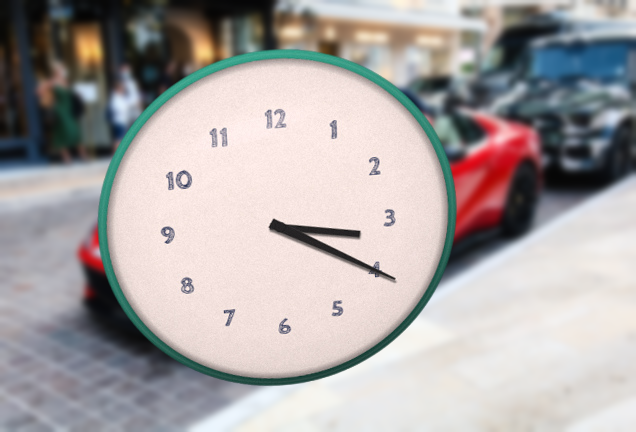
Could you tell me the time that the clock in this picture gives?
3:20
